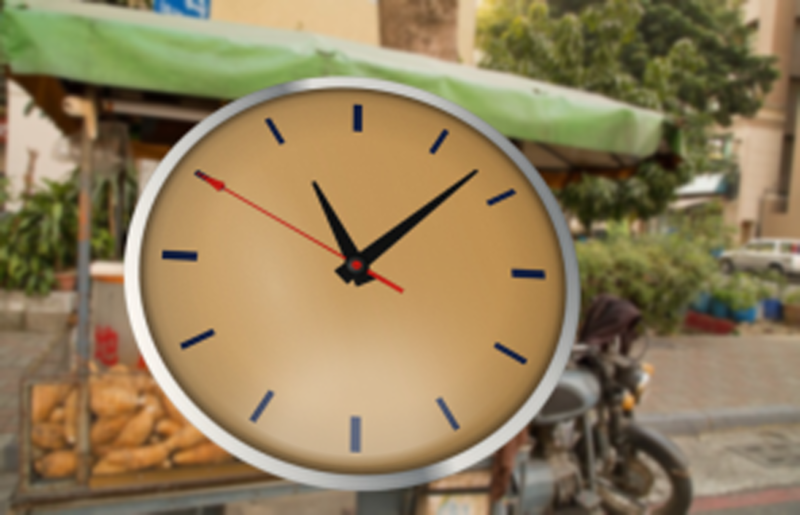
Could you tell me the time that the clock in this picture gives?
11:07:50
